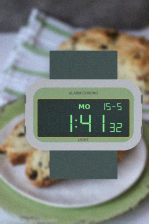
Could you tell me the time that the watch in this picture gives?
1:41:32
